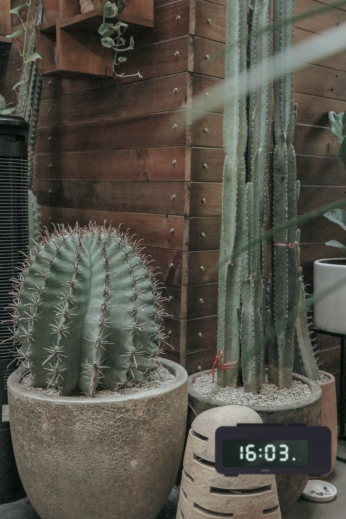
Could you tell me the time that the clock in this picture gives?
16:03
